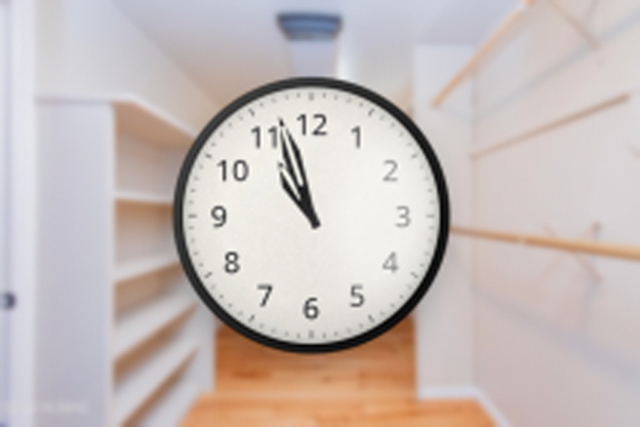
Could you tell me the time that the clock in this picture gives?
10:57
